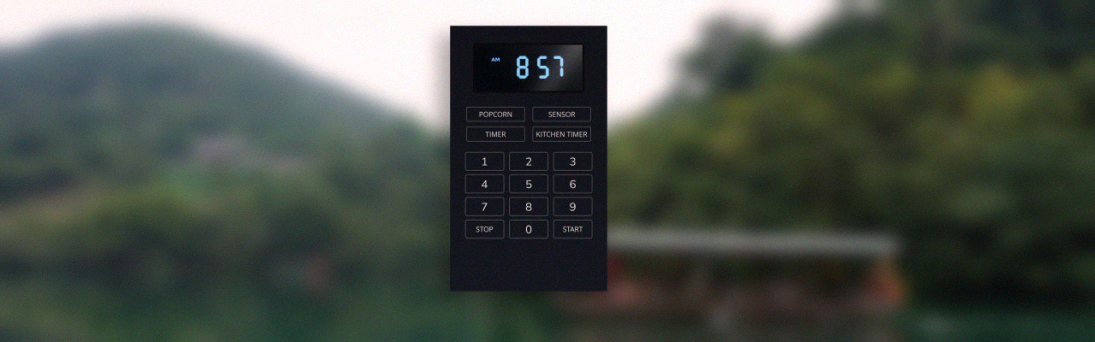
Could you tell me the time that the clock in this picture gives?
8:57
